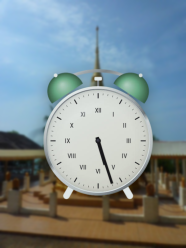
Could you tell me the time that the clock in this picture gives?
5:27
